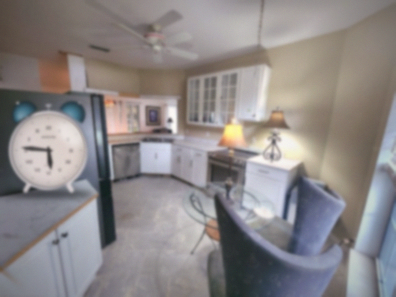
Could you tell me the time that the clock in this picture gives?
5:46
